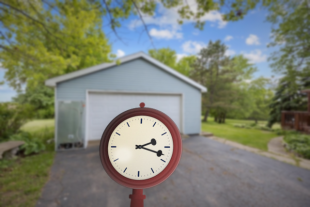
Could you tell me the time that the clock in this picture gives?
2:18
